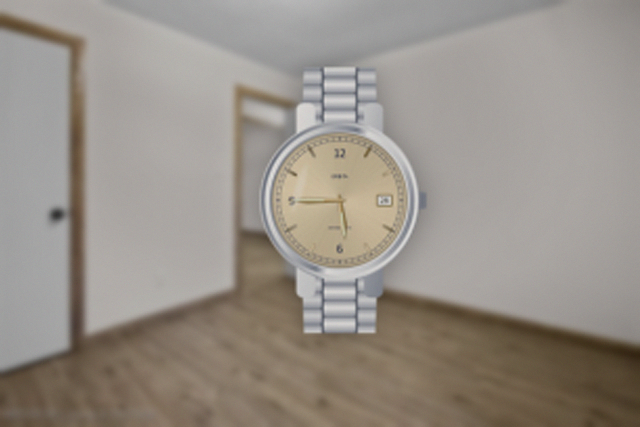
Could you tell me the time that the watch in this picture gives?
5:45
